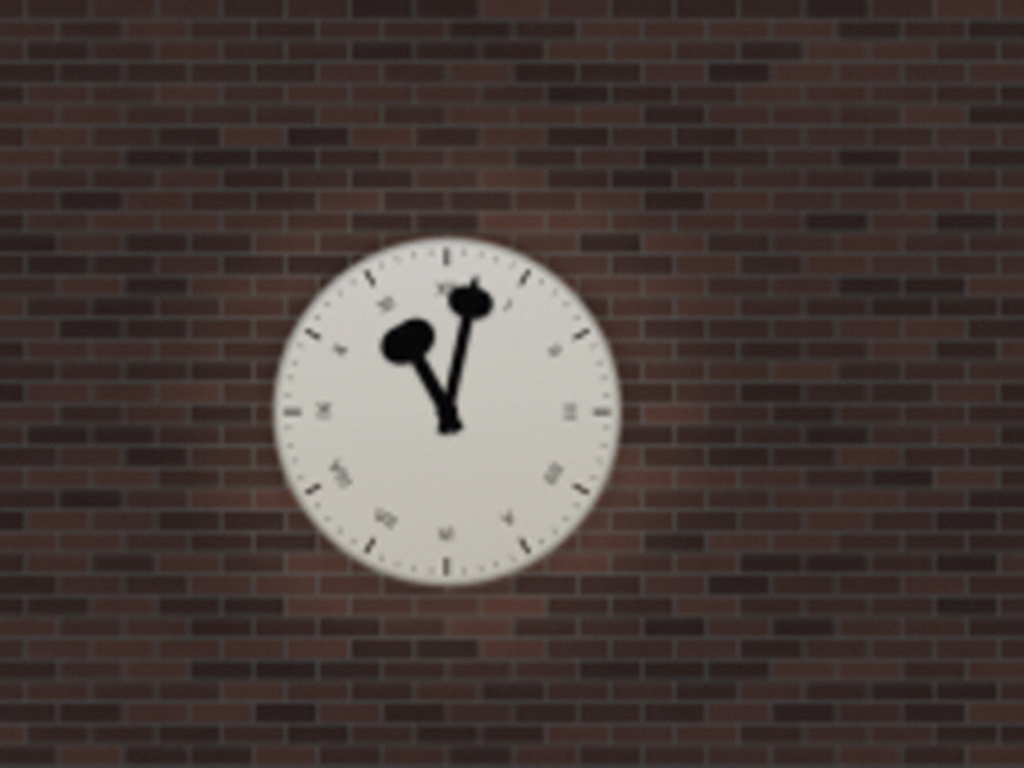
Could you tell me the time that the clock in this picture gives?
11:02
